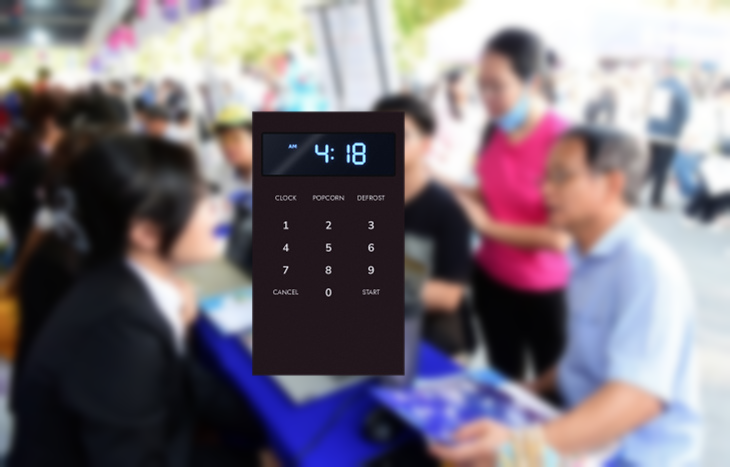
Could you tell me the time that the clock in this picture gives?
4:18
